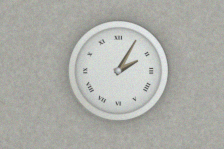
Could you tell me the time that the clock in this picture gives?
2:05
